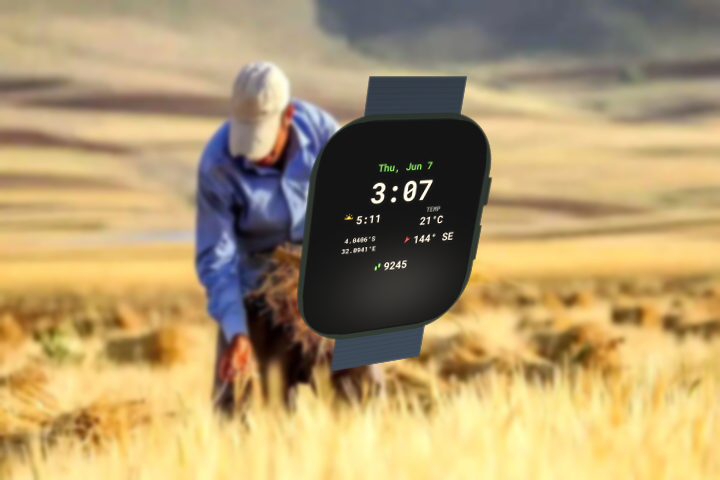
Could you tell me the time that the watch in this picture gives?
3:07
